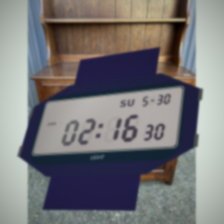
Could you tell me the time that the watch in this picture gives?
2:16:30
